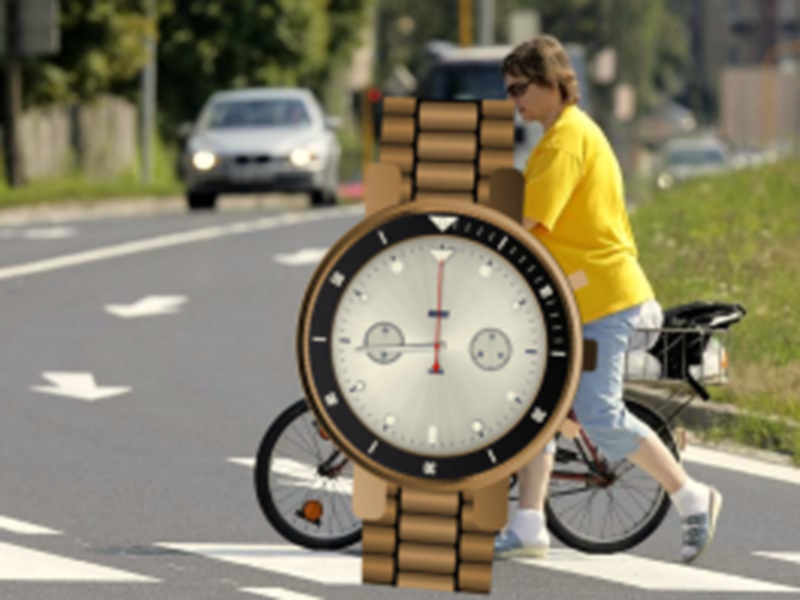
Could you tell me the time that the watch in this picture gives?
8:44
